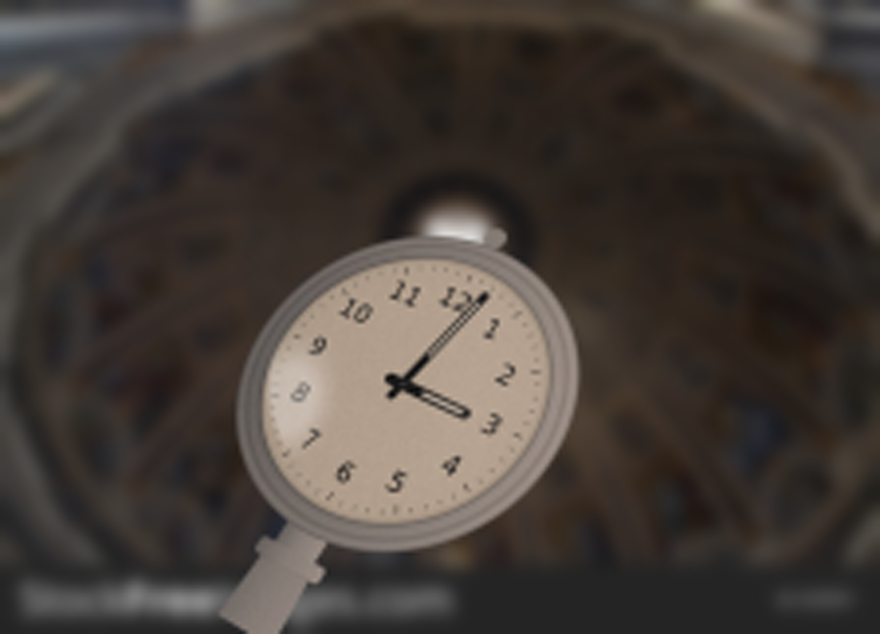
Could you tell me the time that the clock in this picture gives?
3:02
